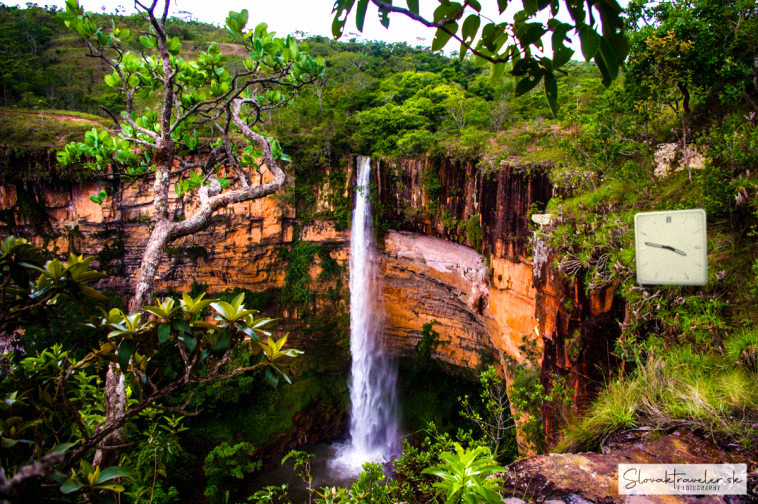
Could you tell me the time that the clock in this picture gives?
3:47
